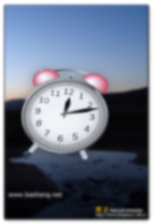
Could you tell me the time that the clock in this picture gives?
12:12
